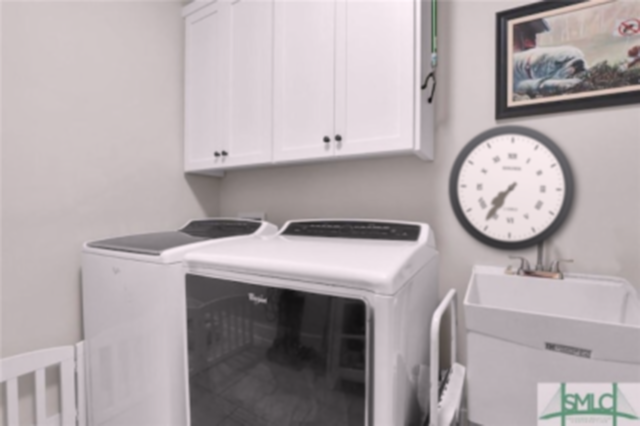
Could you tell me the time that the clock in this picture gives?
7:36
